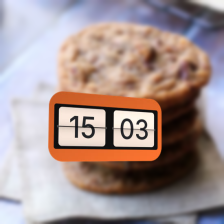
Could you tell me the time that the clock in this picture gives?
15:03
